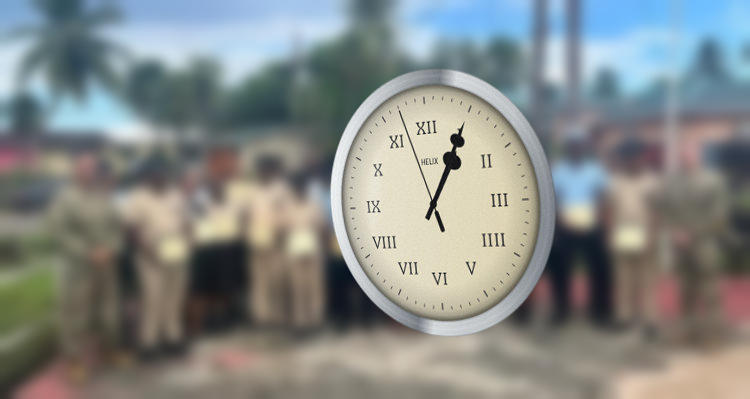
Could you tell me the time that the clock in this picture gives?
1:04:57
